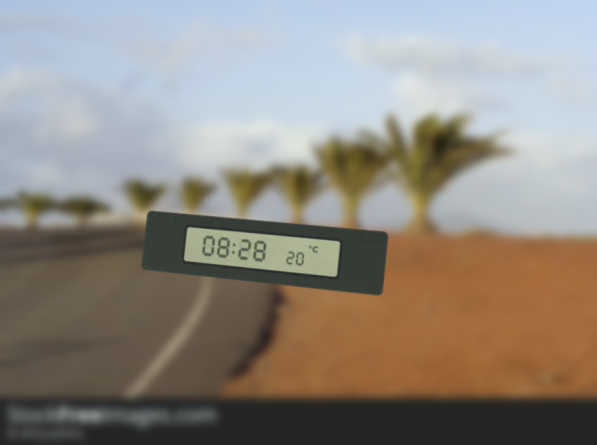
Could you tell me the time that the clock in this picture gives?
8:28
